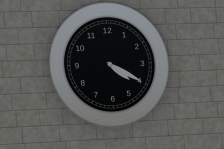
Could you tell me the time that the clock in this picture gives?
4:20
